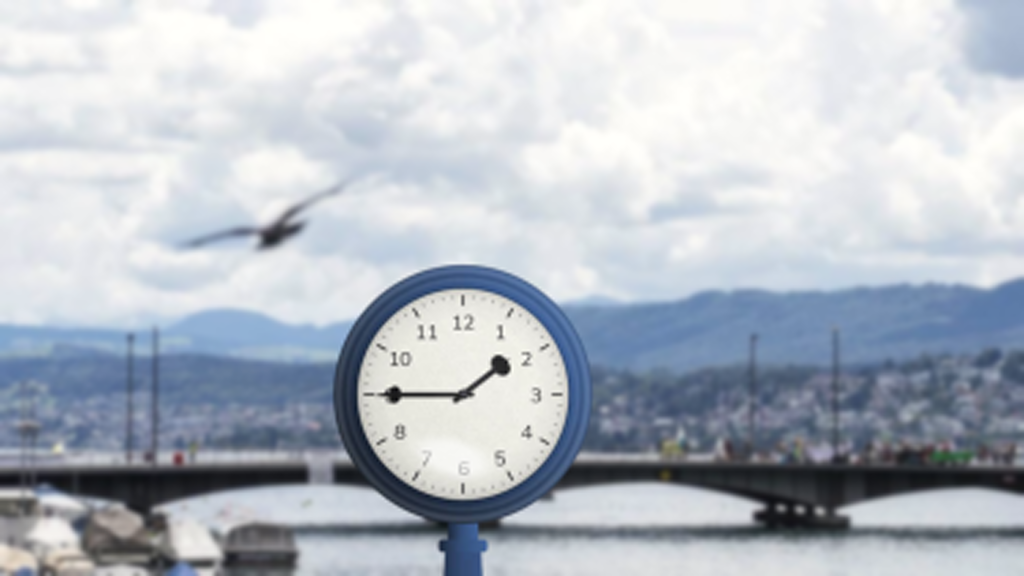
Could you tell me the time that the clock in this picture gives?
1:45
